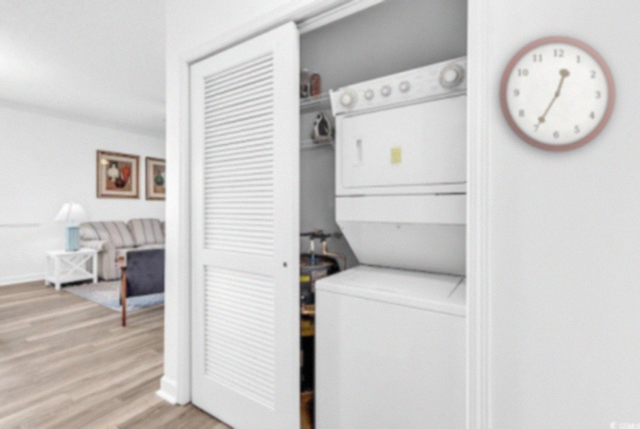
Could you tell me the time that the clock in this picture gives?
12:35
